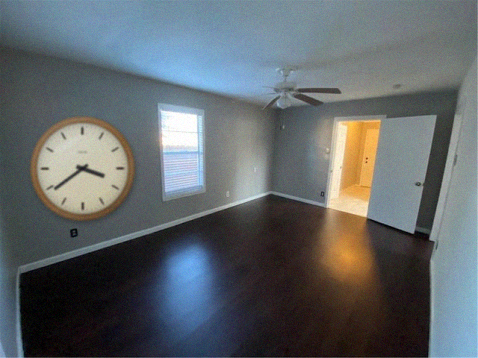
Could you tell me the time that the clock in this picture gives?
3:39
